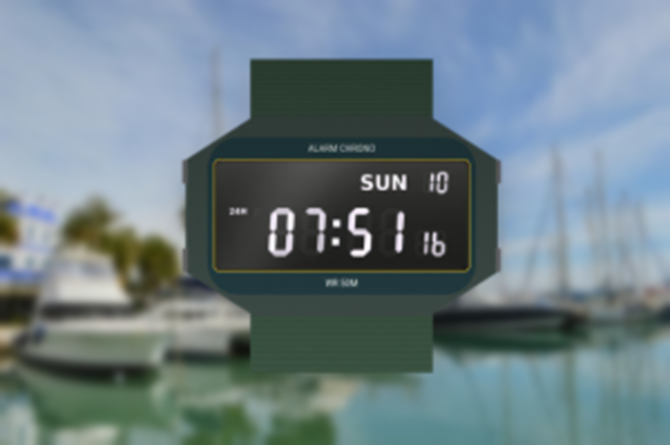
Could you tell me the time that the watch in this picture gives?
7:51:16
